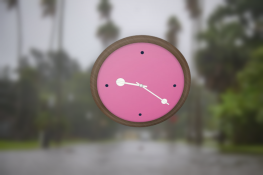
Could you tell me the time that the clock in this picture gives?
9:21
